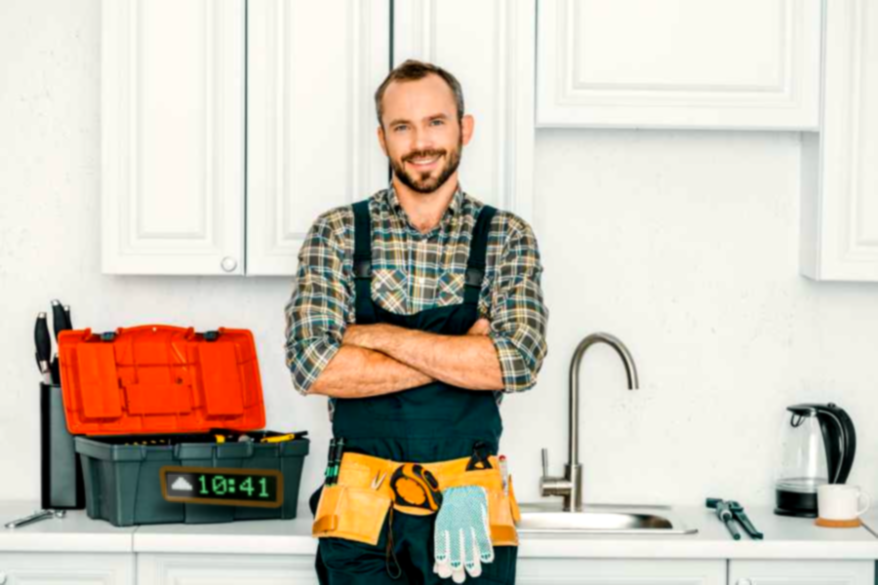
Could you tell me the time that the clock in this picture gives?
10:41
